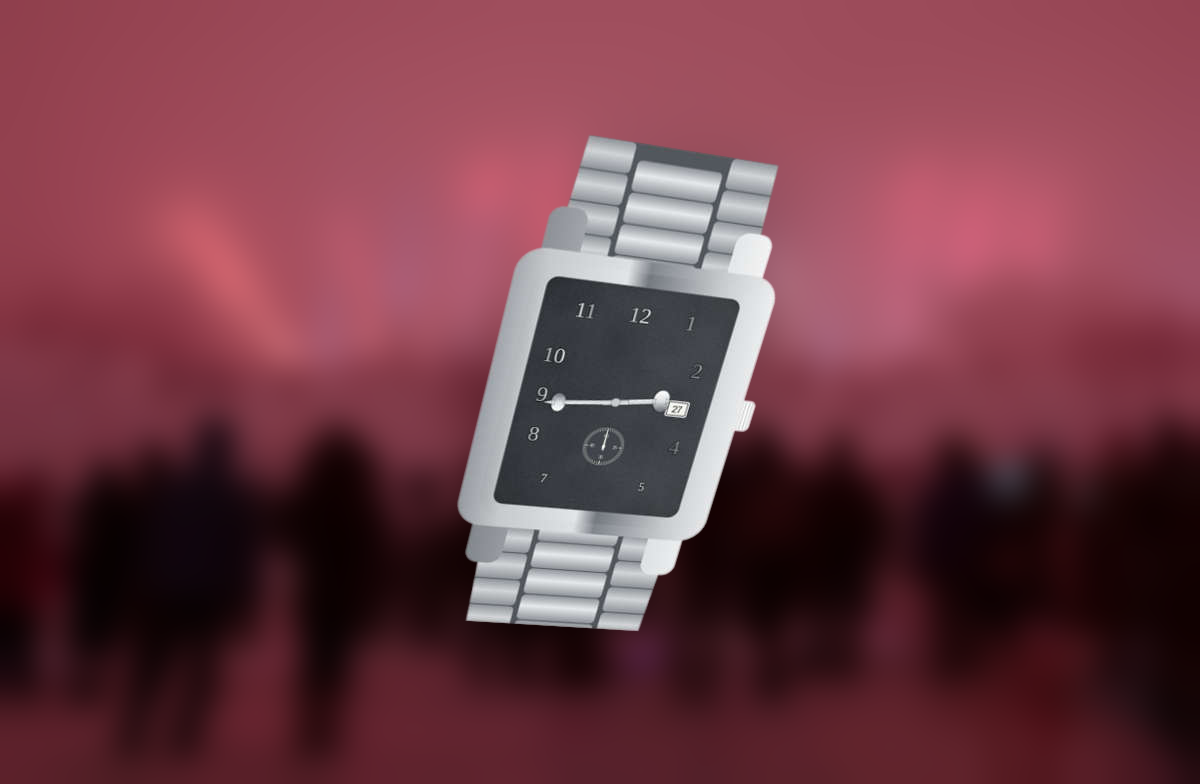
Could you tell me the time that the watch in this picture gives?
2:44
